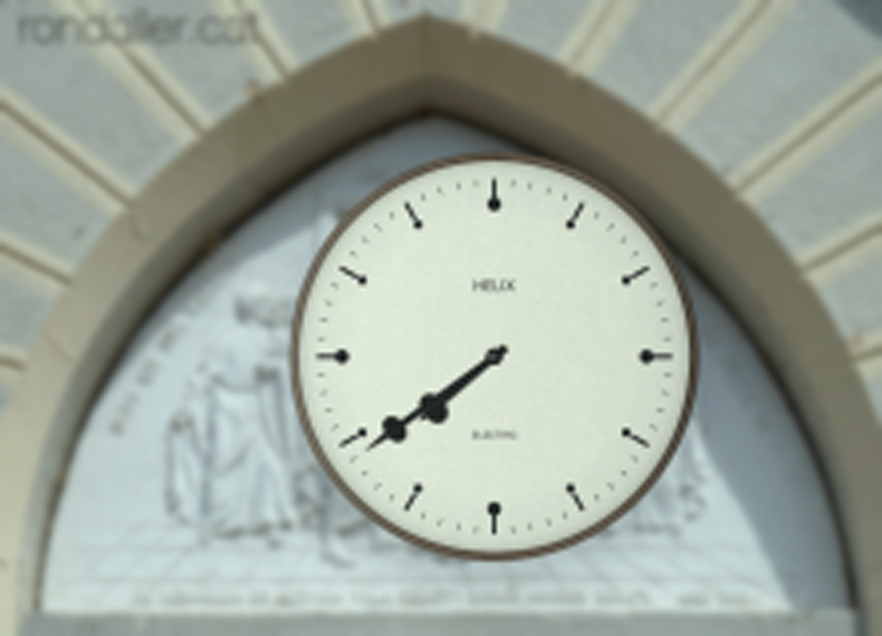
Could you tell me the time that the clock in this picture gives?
7:39
